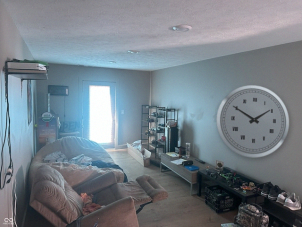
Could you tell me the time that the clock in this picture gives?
1:50
